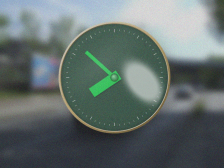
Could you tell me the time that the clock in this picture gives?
7:52
